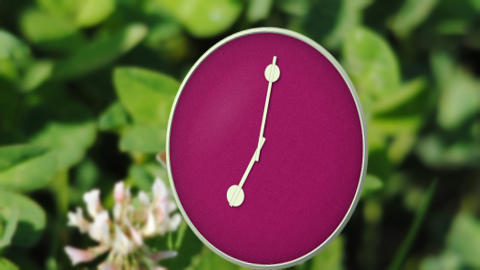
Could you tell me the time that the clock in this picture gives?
7:02
